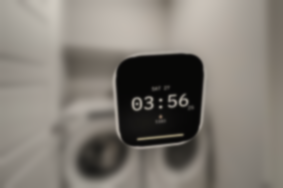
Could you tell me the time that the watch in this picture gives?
3:56
